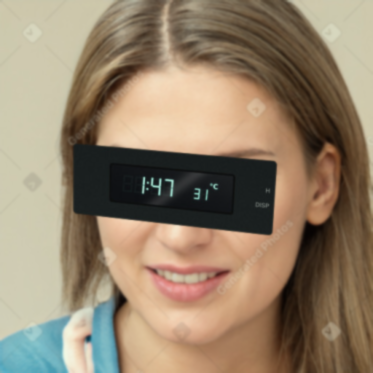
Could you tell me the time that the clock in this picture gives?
1:47
